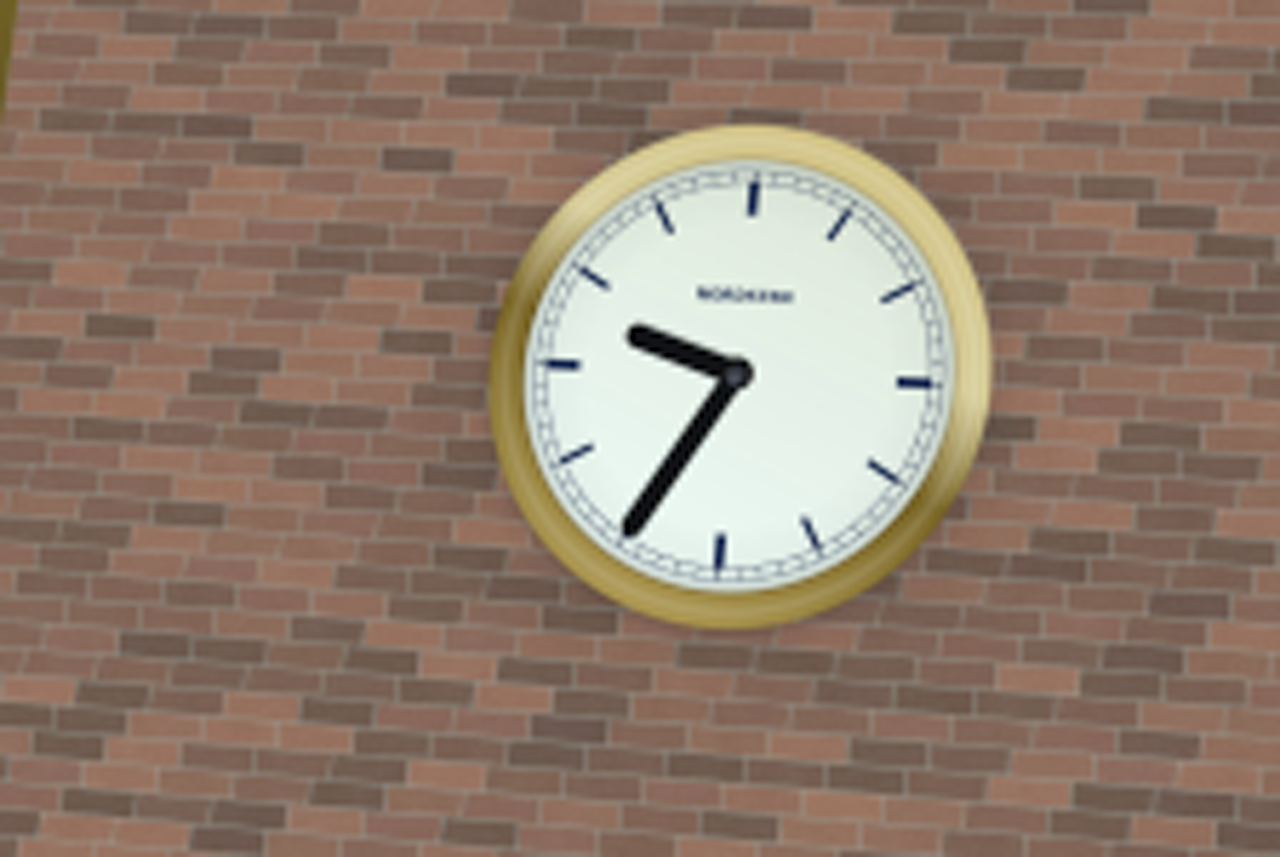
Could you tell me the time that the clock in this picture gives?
9:35
